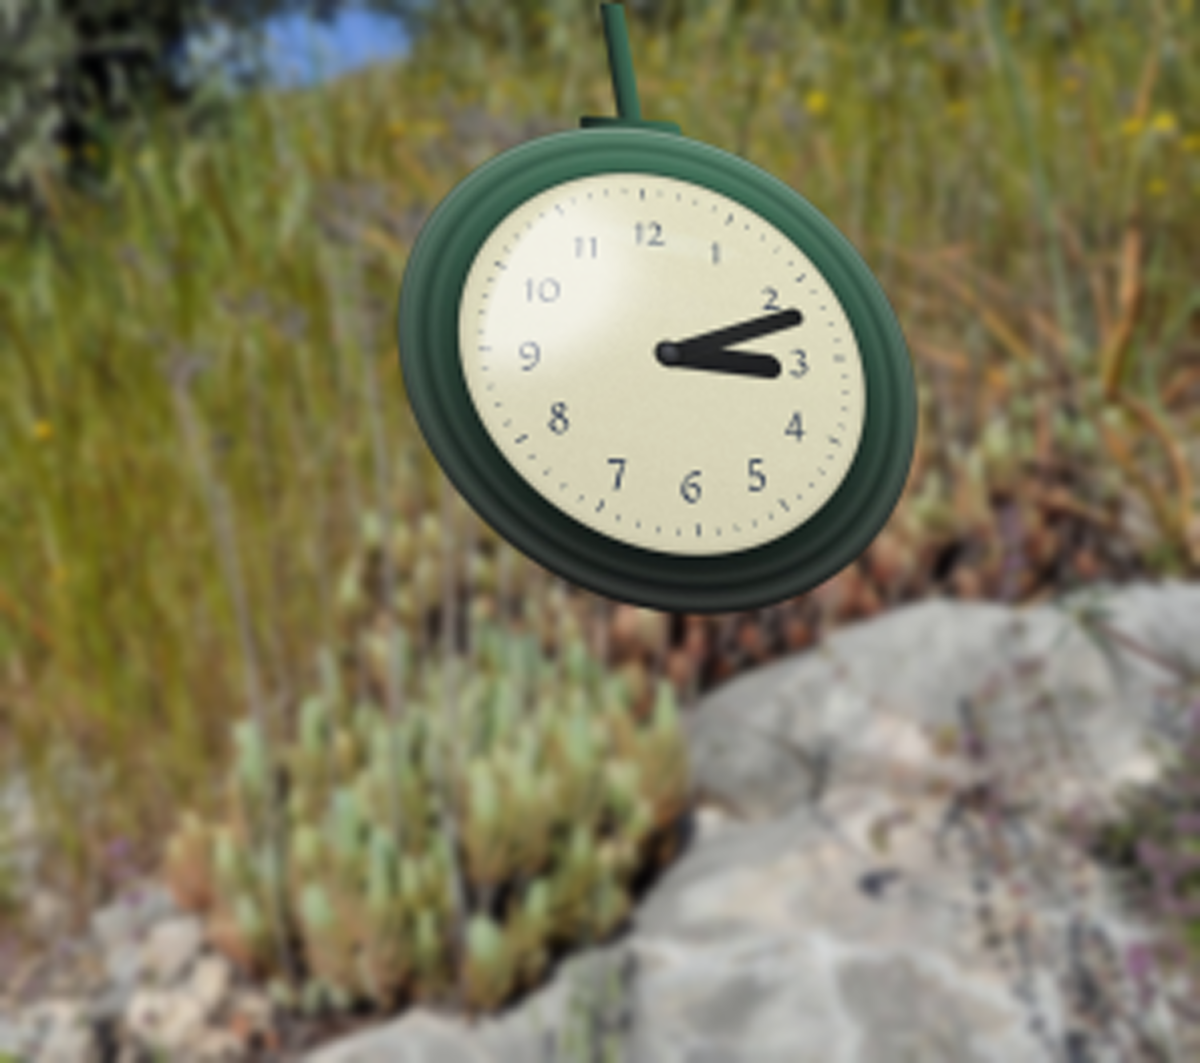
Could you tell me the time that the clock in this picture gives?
3:12
